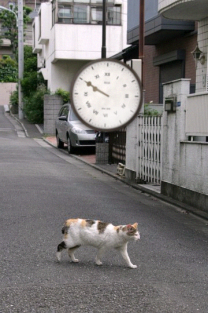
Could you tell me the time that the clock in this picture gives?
9:50
